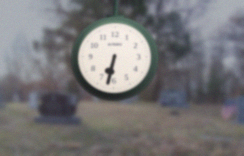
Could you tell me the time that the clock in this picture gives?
6:32
